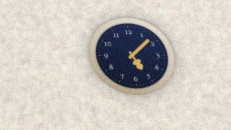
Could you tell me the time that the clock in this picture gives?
5:08
